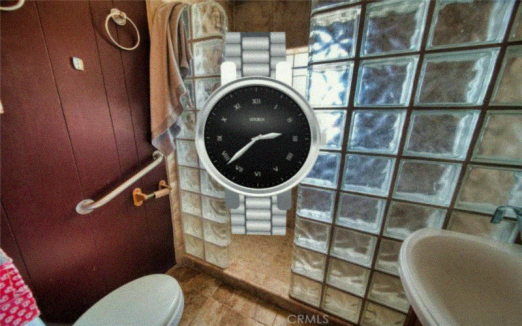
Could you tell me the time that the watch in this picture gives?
2:38
